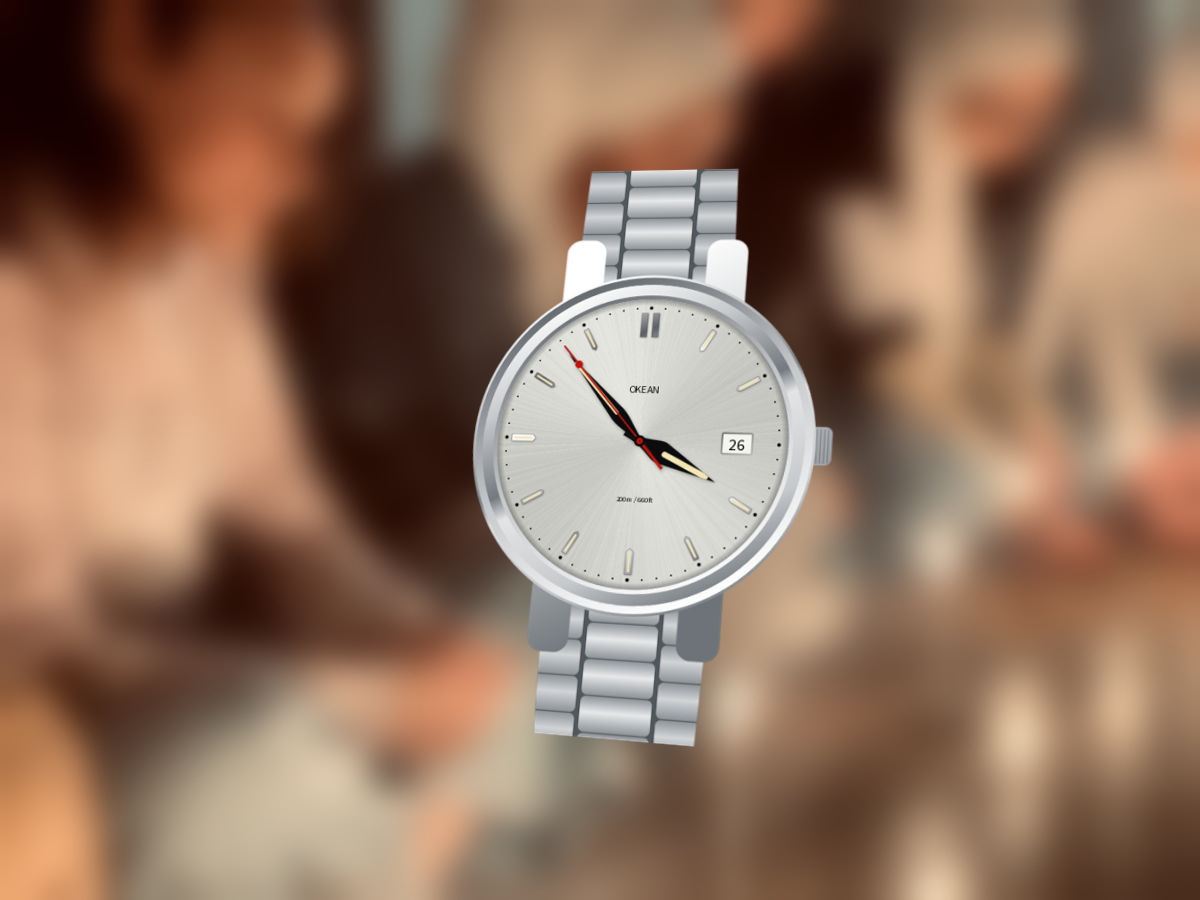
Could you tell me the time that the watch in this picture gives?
3:52:53
